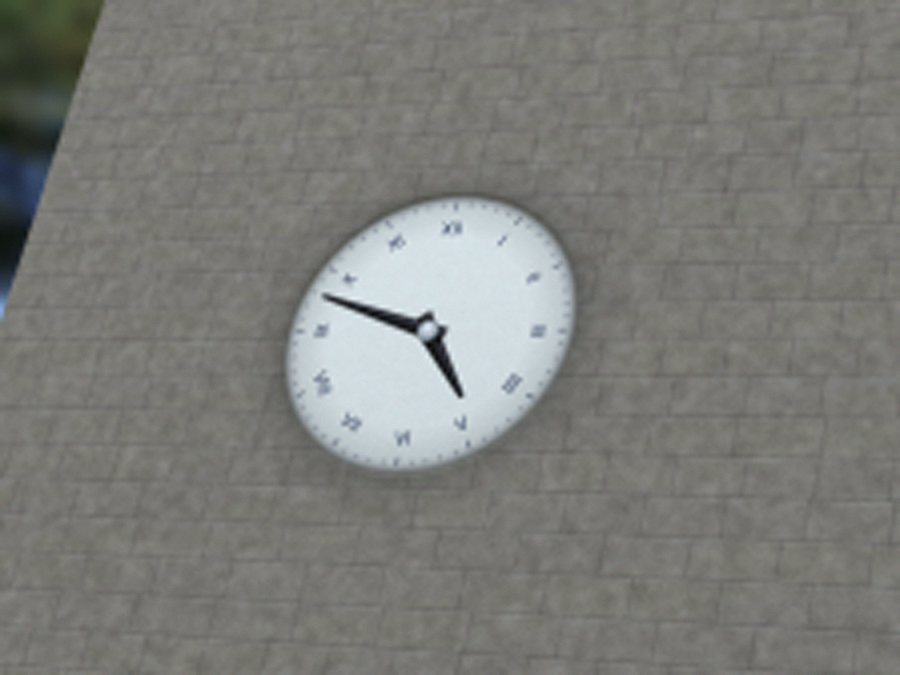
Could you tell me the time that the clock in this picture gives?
4:48
